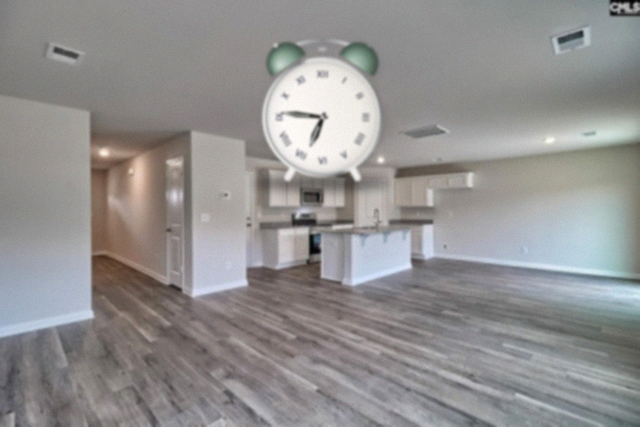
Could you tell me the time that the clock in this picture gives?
6:46
